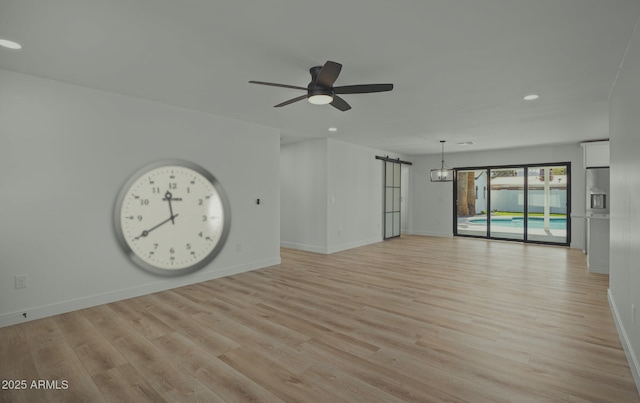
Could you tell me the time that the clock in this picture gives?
11:40
